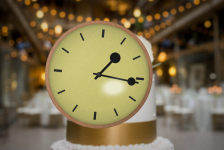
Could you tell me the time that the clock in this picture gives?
1:16
